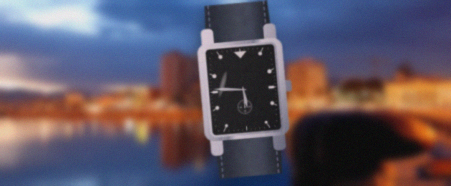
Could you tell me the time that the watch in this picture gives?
5:46
